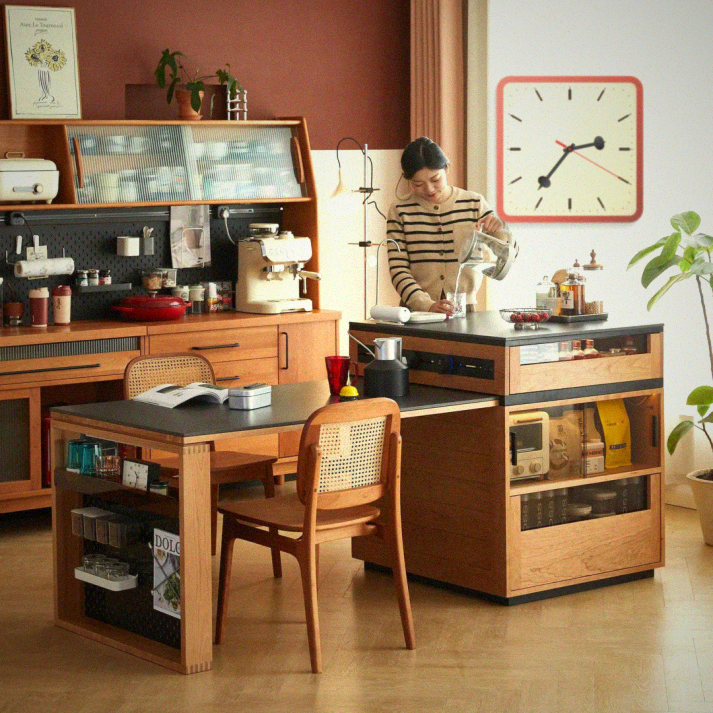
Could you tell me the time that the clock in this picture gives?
2:36:20
